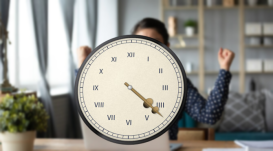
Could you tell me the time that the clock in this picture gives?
4:22
